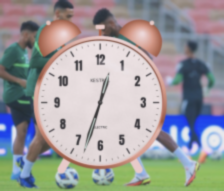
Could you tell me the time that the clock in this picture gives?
12:33
